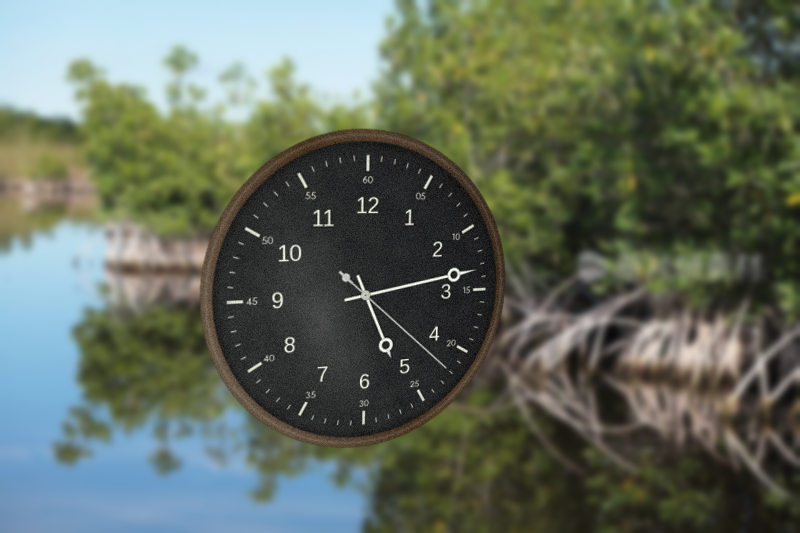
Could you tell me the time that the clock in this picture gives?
5:13:22
